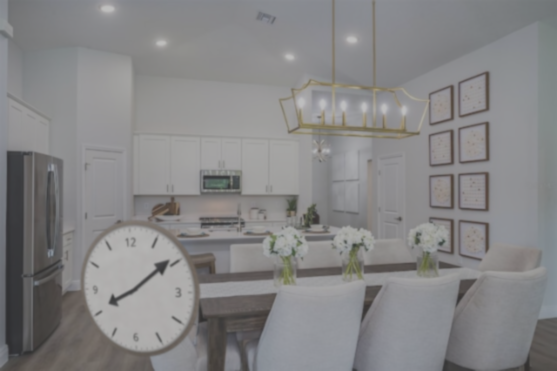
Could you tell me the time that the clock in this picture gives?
8:09
